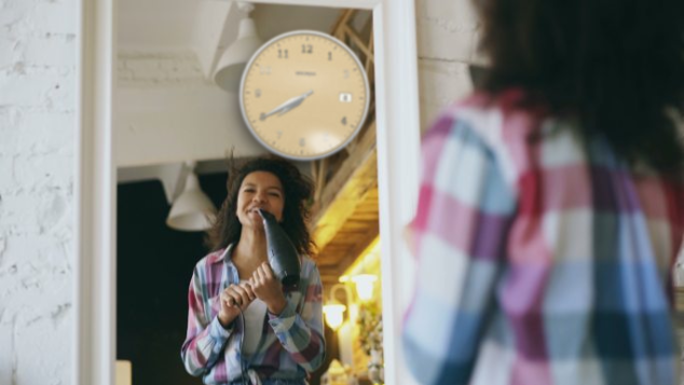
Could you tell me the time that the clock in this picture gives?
7:40
